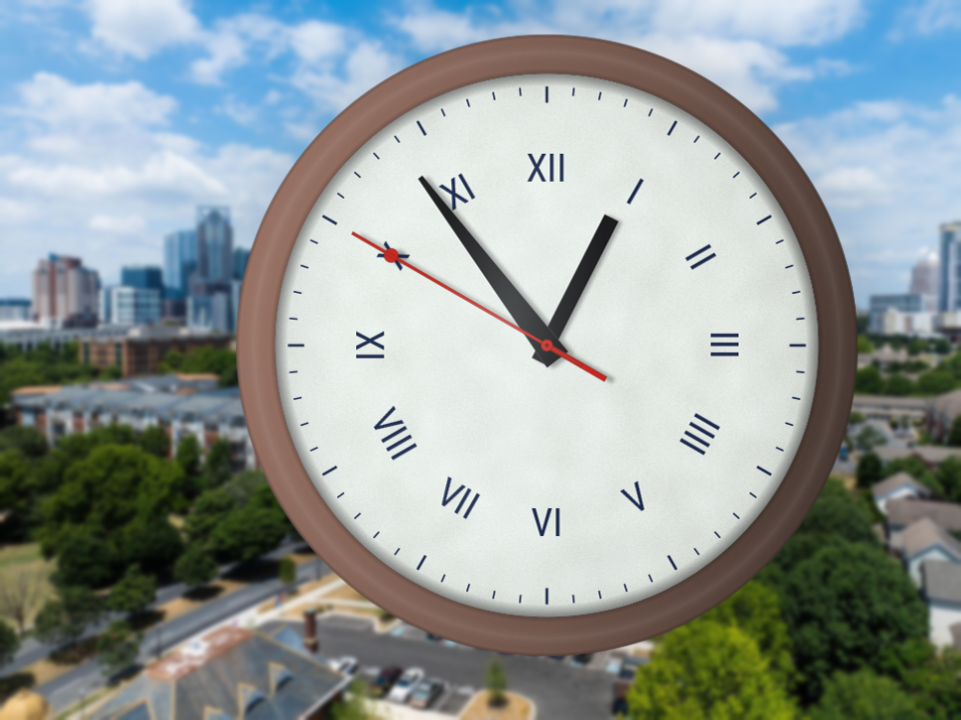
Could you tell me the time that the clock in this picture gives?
12:53:50
